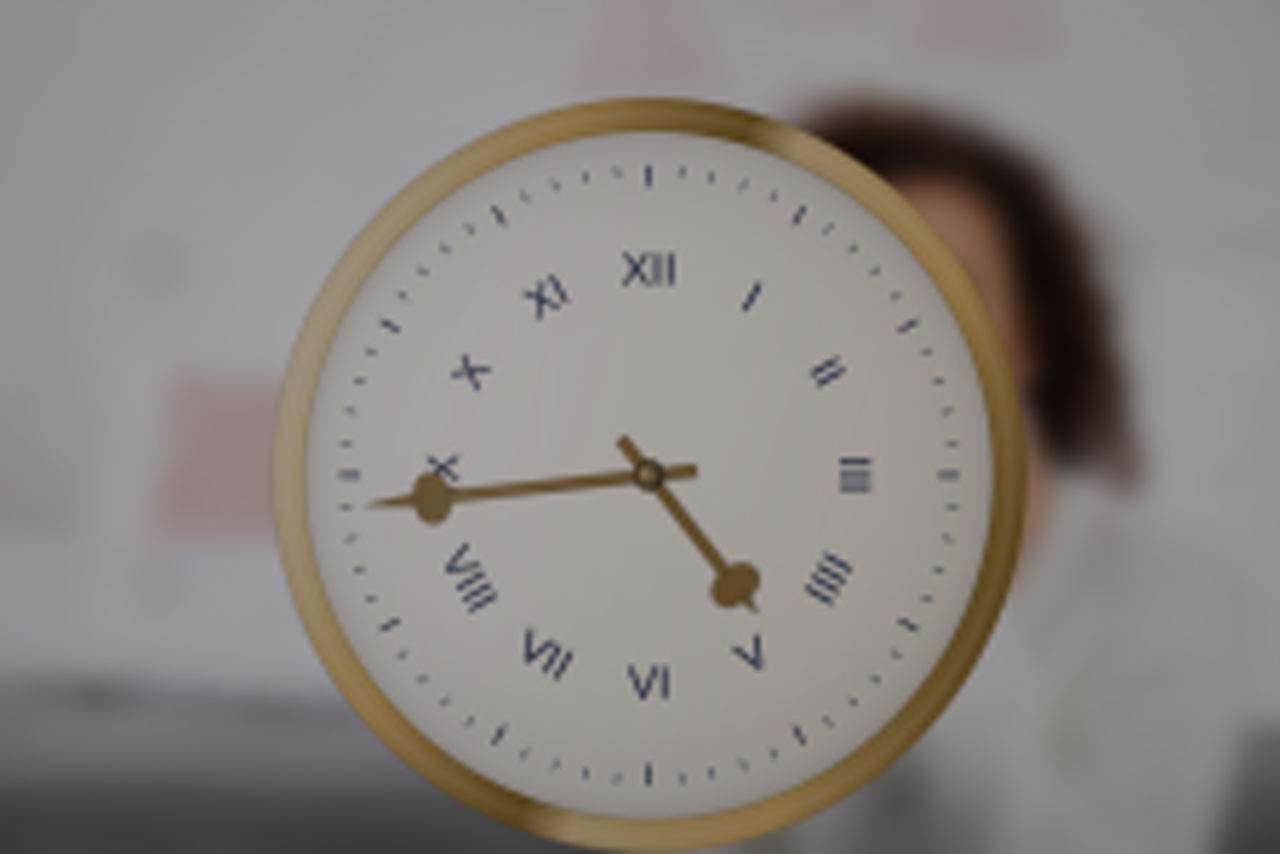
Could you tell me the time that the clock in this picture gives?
4:44
